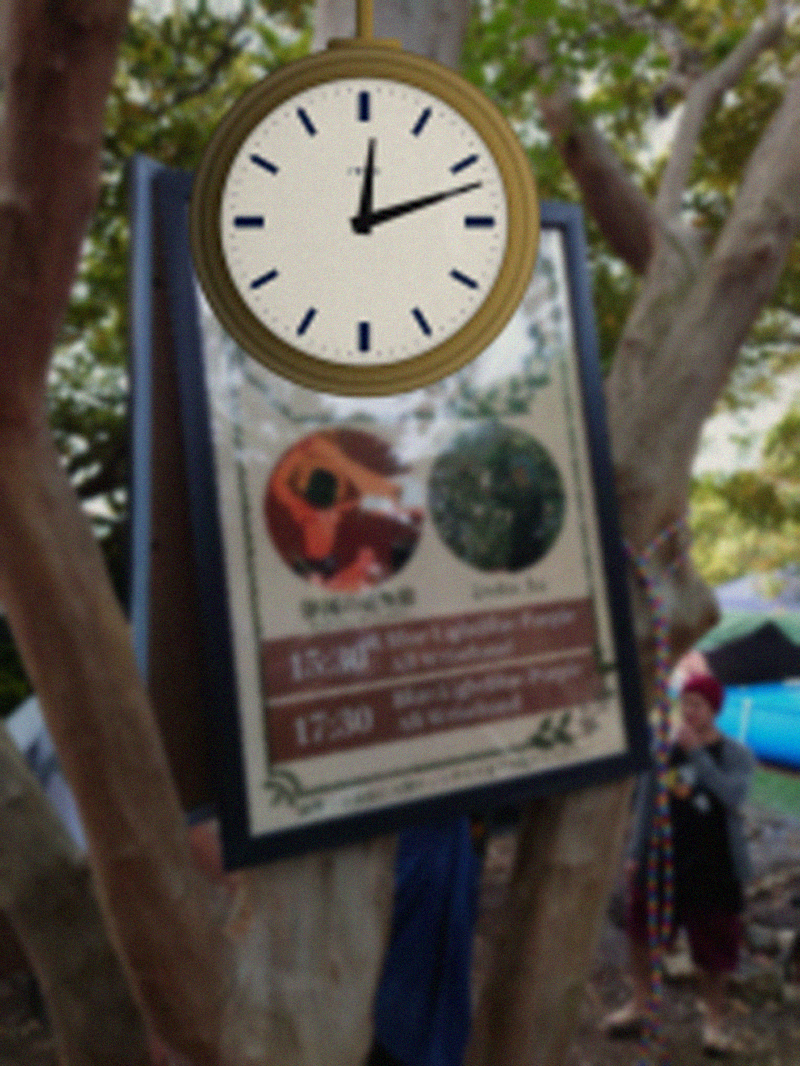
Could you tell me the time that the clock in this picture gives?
12:12
